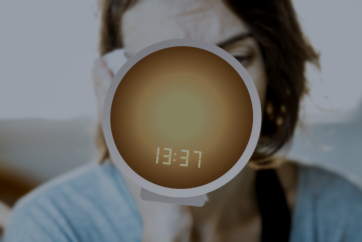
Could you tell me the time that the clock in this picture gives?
13:37
